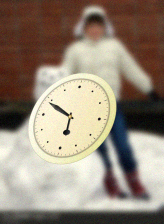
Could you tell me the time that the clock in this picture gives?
5:49
